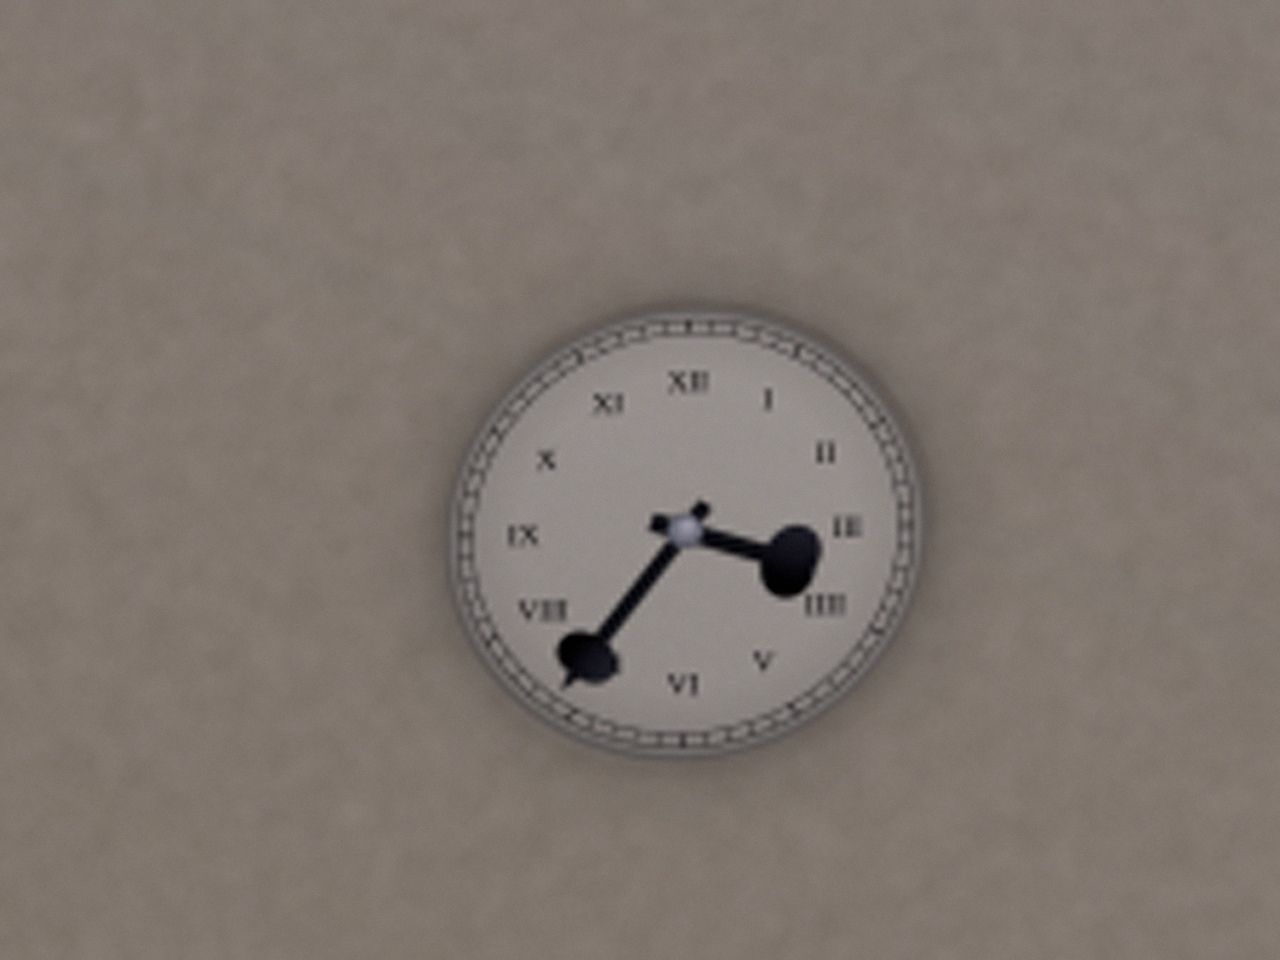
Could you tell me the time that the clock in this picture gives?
3:36
